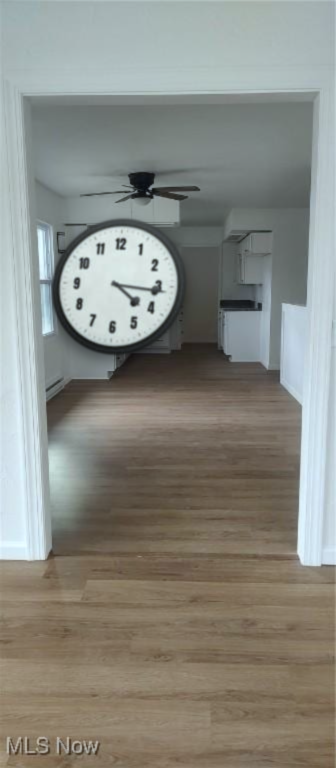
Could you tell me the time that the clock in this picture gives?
4:16
